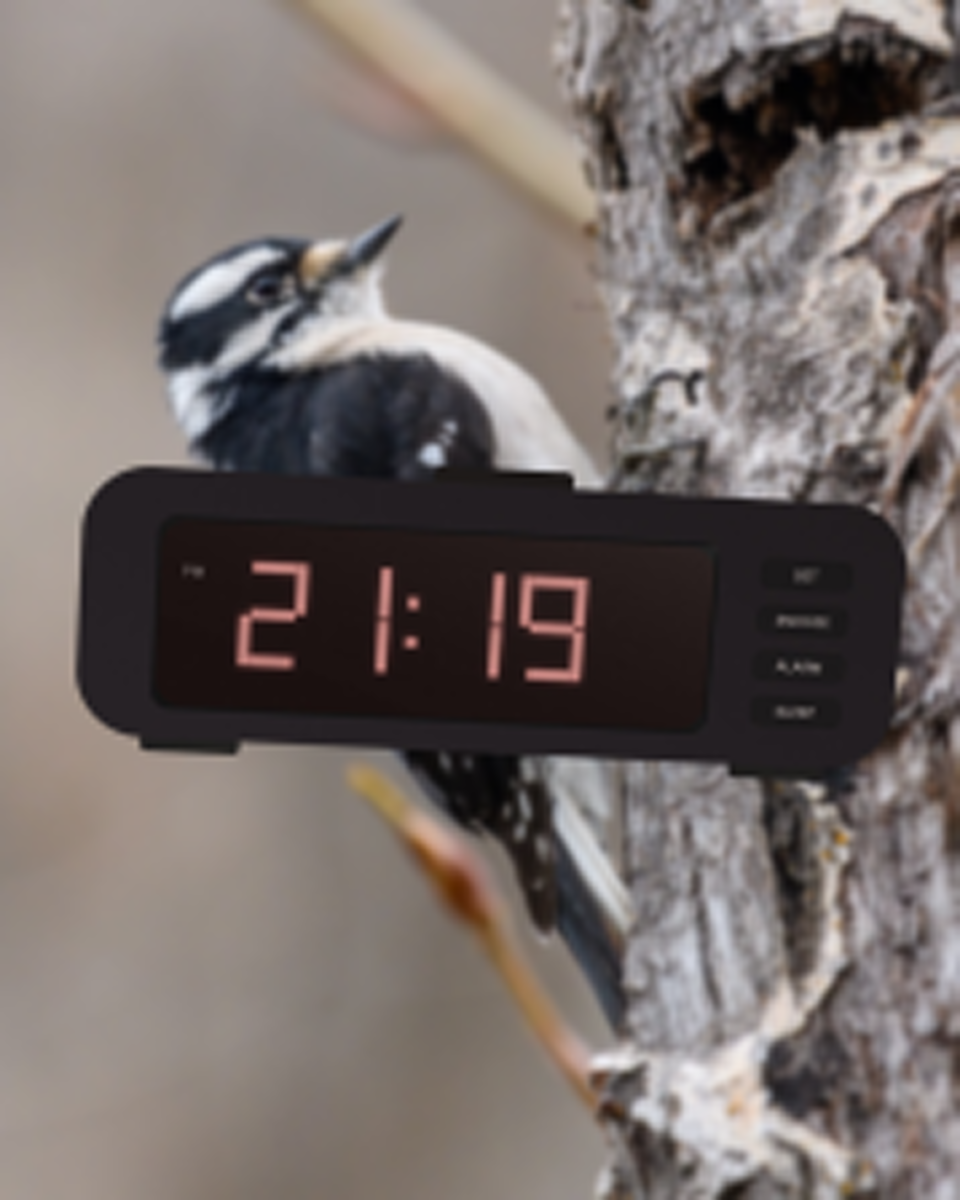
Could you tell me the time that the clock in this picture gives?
21:19
